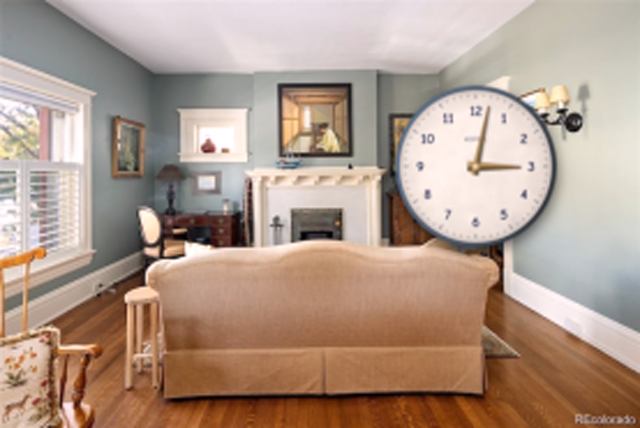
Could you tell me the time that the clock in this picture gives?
3:02
